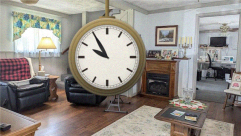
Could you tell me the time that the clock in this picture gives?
9:55
